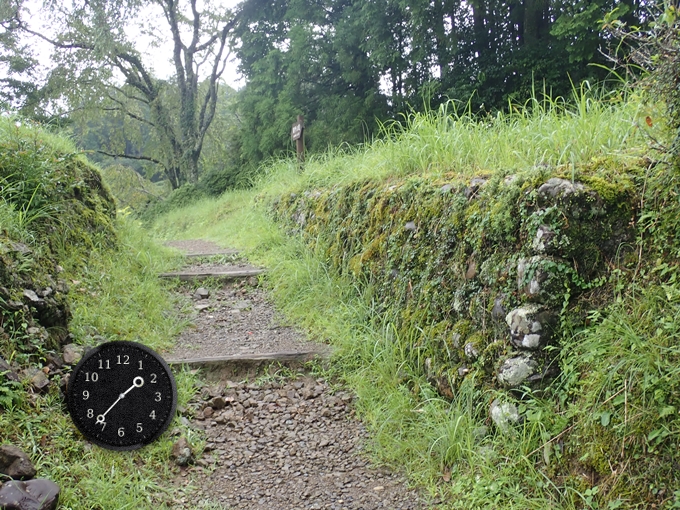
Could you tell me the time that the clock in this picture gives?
1:37
